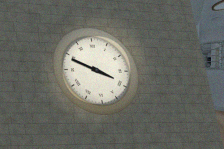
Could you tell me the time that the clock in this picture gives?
3:49
